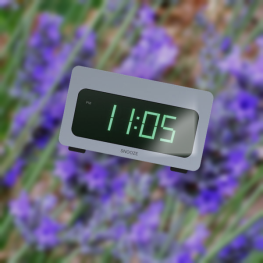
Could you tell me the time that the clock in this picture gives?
11:05
